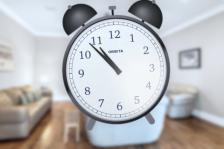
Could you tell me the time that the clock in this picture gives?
10:53
